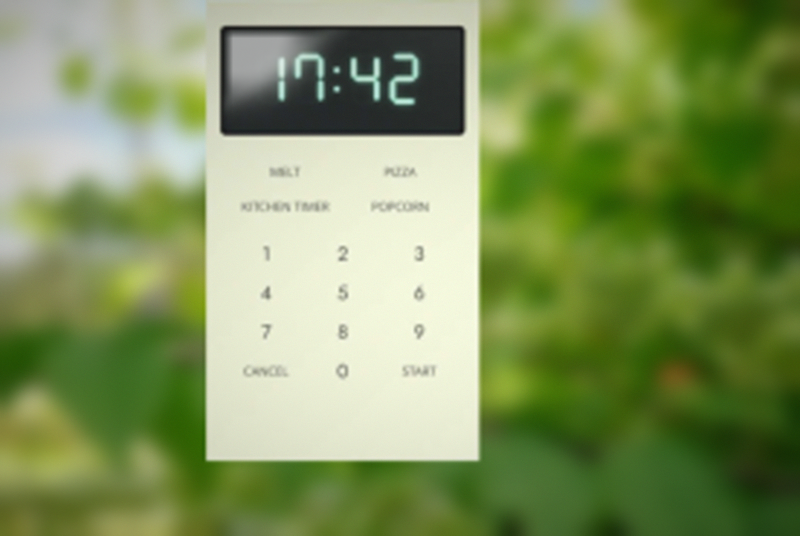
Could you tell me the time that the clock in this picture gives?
17:42
